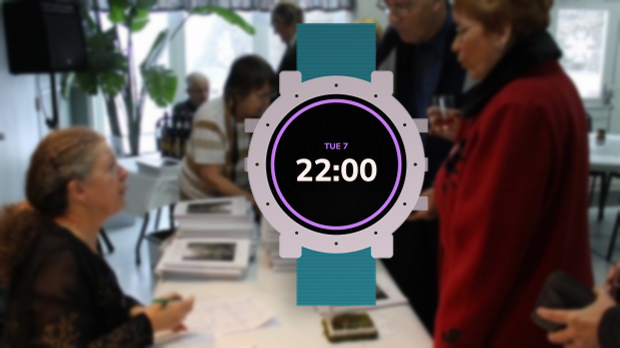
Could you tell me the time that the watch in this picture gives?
22:00
